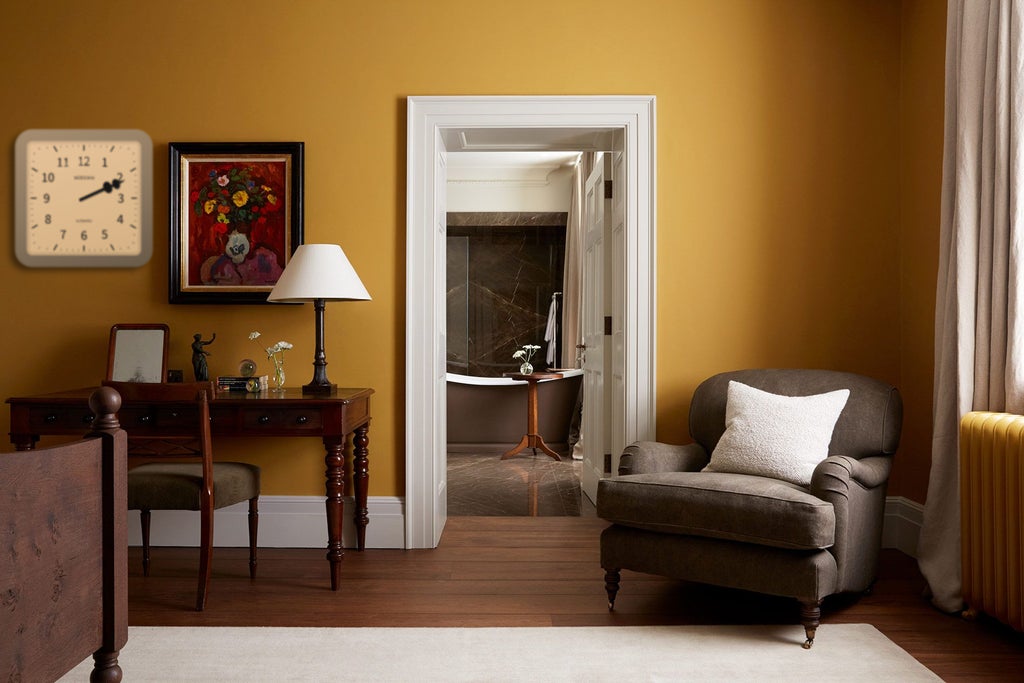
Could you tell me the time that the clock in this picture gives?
2:11
